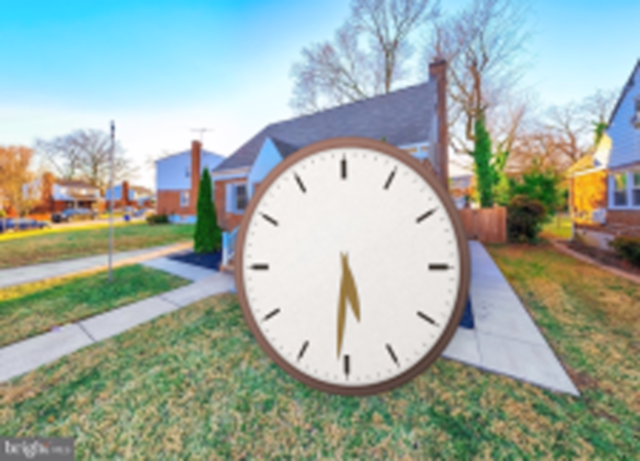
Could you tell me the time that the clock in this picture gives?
5:31
